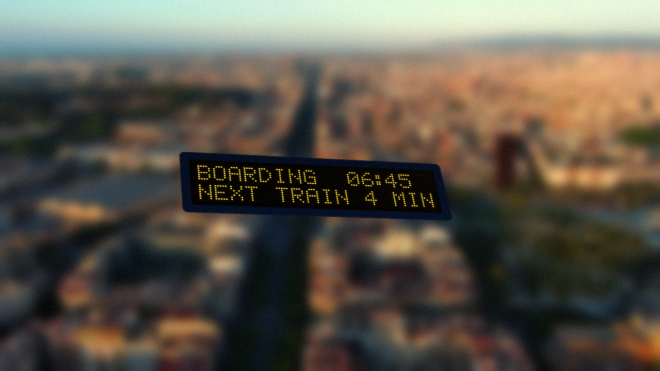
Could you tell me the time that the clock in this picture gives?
6:45
